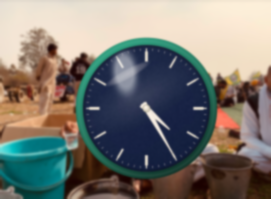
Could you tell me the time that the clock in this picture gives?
4:25
